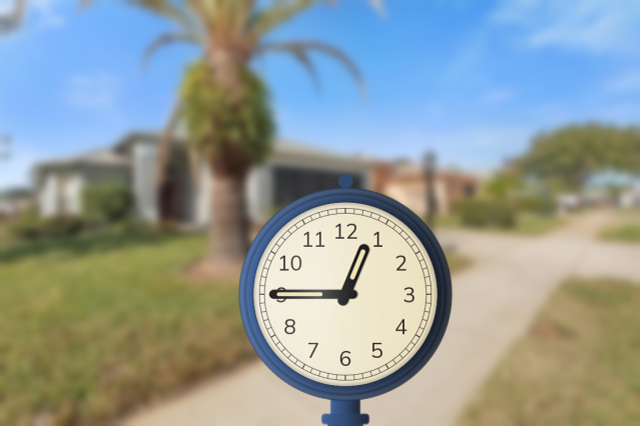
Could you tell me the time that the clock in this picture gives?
12:45
